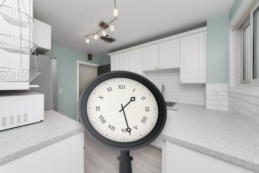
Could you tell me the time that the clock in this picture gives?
1:28
